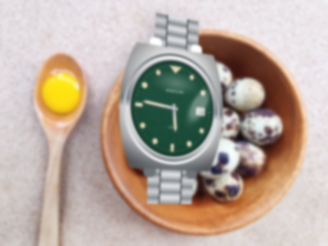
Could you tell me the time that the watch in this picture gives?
5:46
